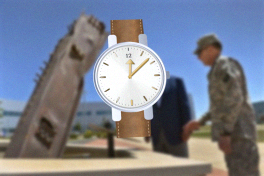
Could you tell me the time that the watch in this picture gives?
12:08
